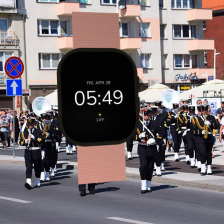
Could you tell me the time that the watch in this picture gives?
5:49
